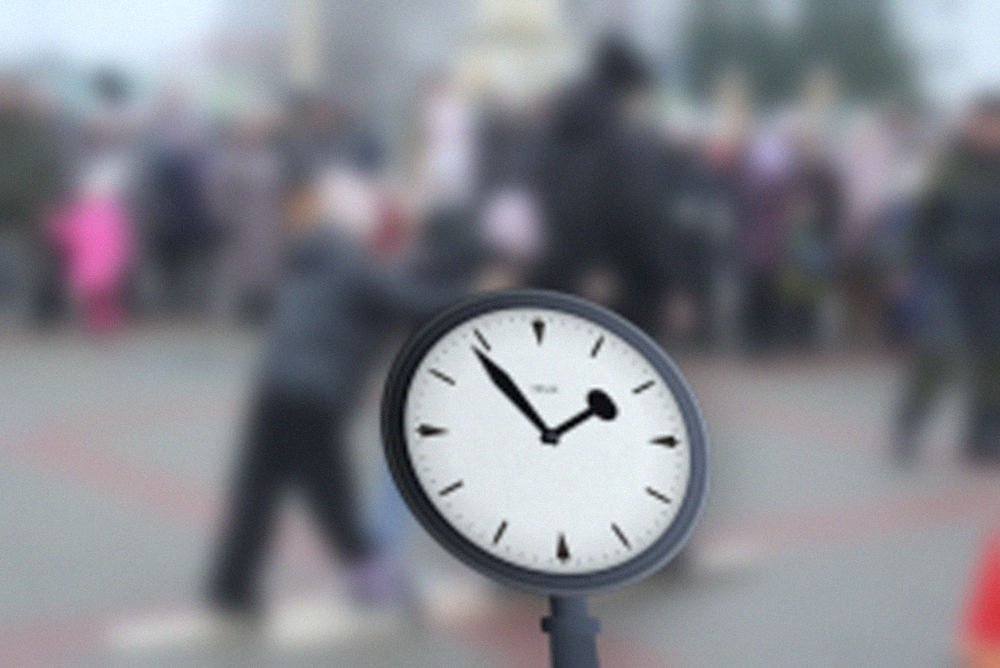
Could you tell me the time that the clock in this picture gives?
1:54
